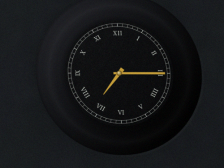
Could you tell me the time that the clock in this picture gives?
7:15
